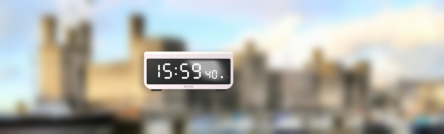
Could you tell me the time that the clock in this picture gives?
15:59:40
